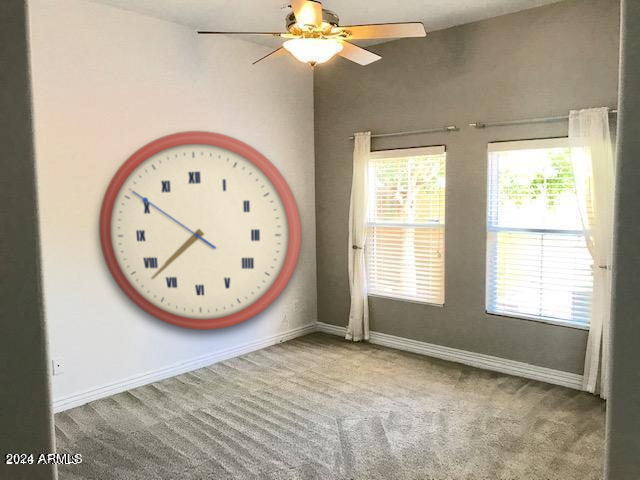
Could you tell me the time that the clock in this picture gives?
7:37:51
